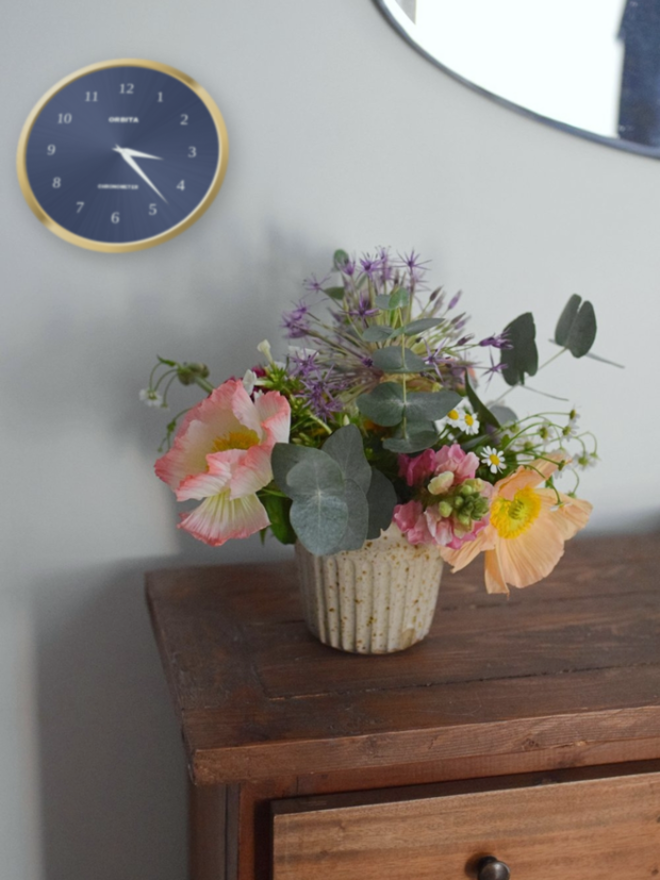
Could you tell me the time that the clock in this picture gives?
3:23
